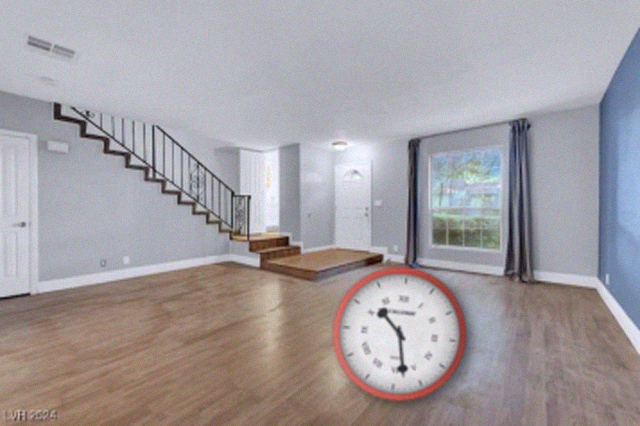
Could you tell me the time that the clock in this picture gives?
10:28
